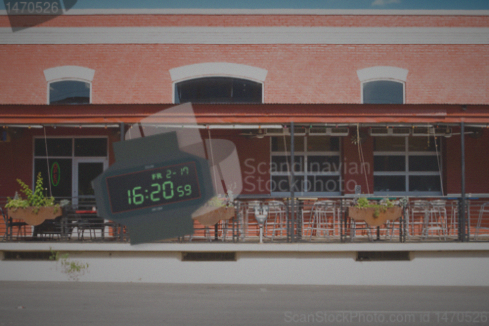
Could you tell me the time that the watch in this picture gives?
16:20:59
